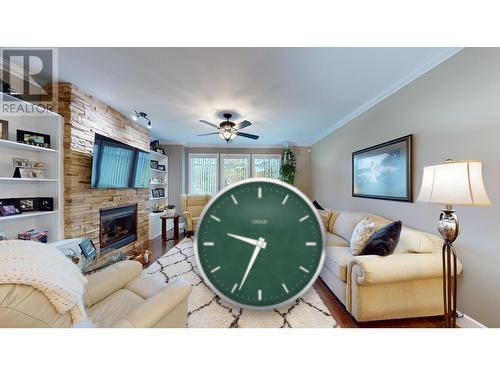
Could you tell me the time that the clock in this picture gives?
9:34
